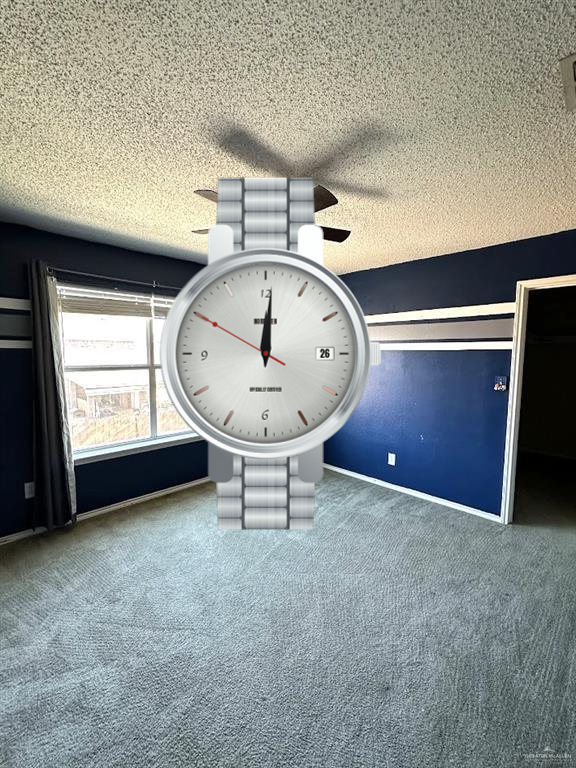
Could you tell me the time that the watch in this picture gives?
12:00:50
